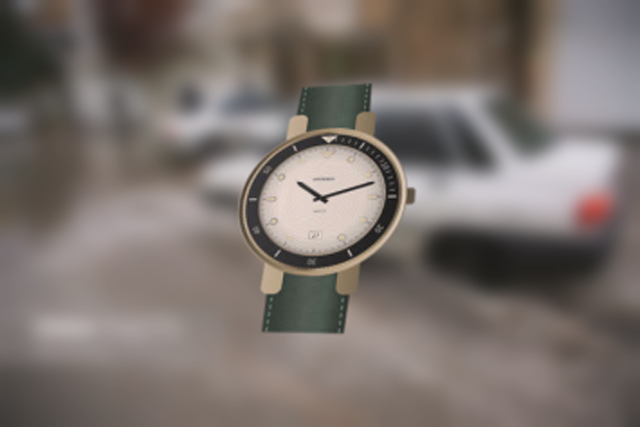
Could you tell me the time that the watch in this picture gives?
10:12
